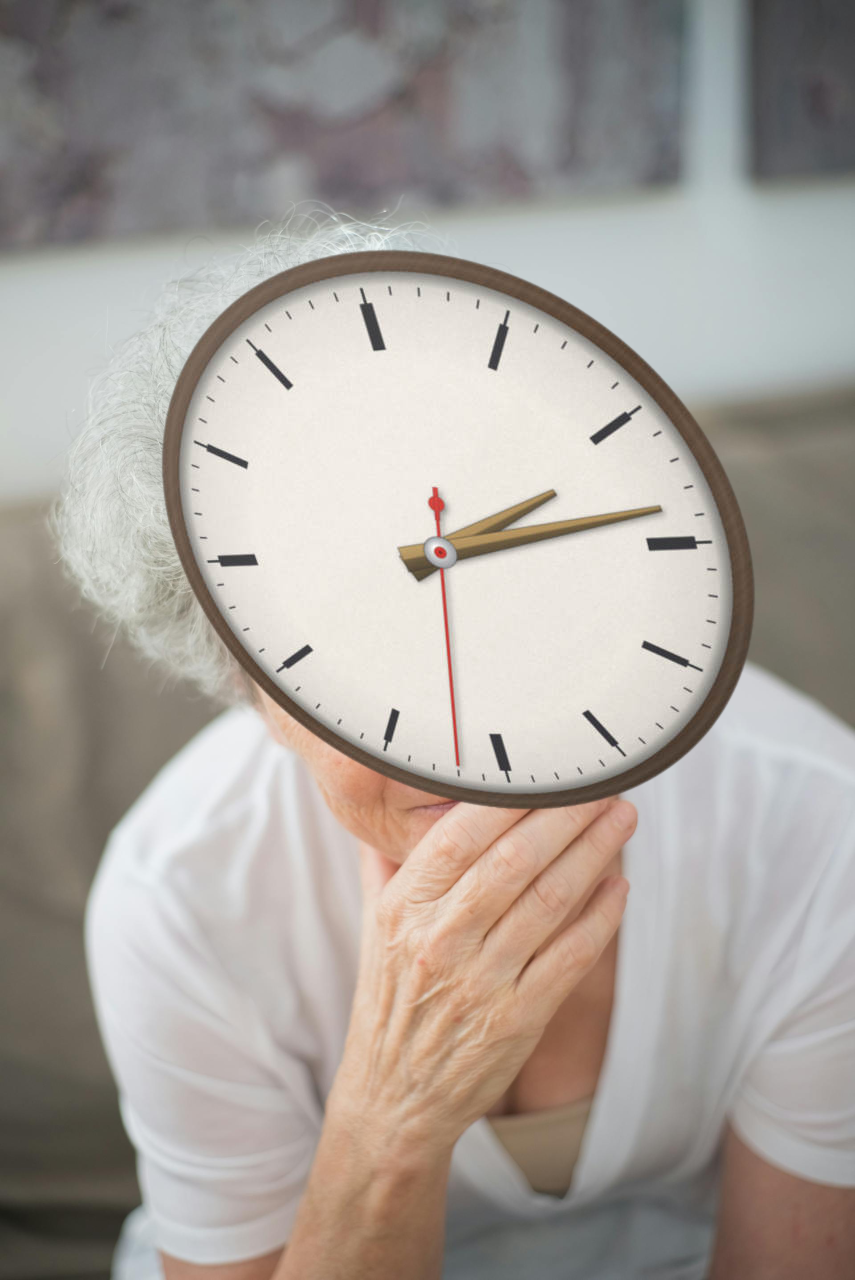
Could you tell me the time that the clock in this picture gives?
2:13:32
